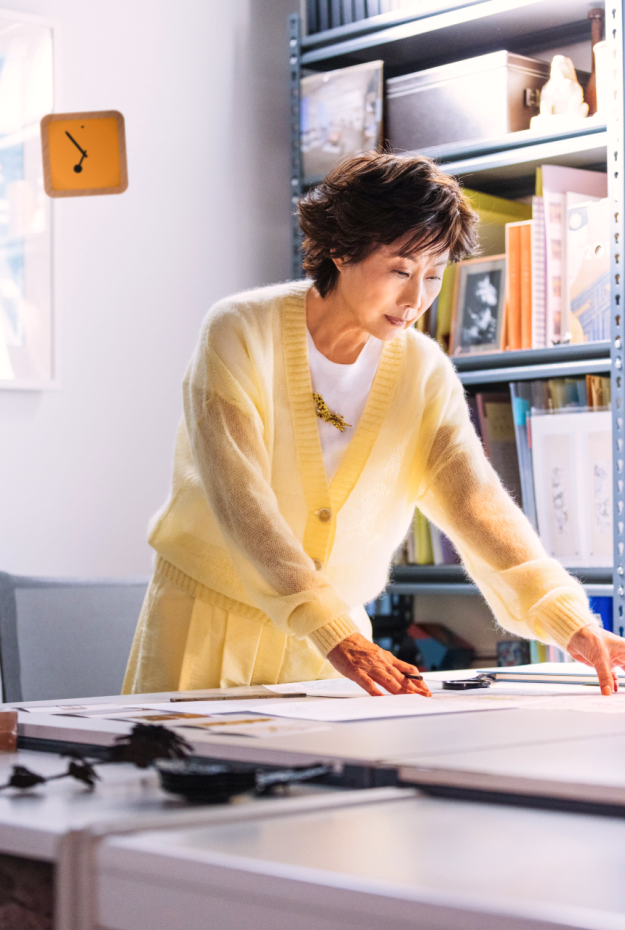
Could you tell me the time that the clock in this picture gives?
6:54
